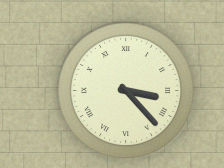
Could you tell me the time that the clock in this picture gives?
3:23
